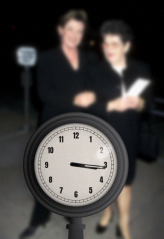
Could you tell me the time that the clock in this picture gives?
3:16
